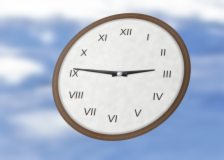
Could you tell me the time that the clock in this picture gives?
2:46
